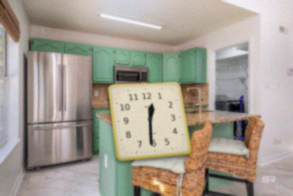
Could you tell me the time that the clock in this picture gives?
12:31
